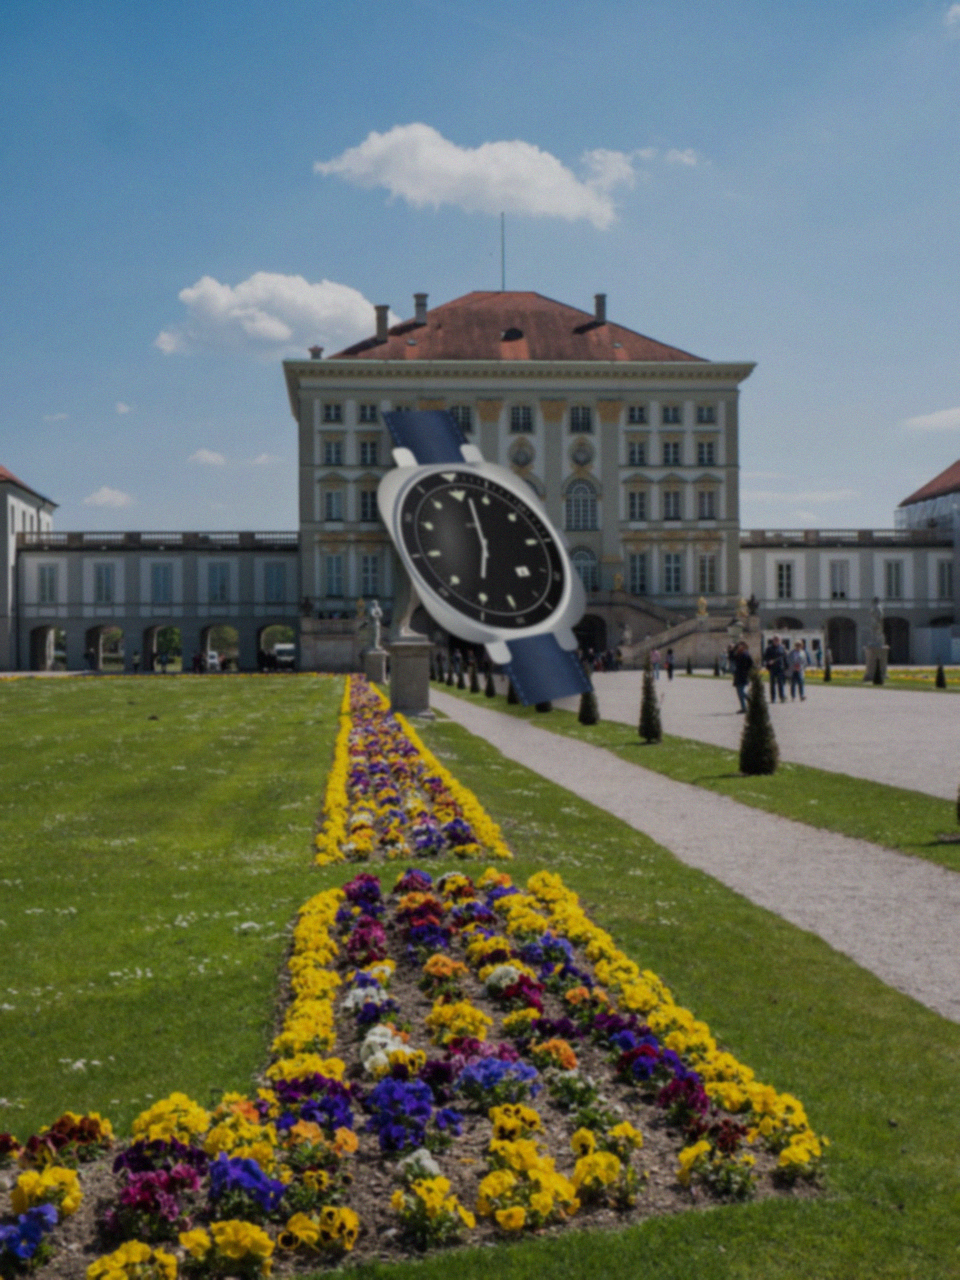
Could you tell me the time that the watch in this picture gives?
7:02
